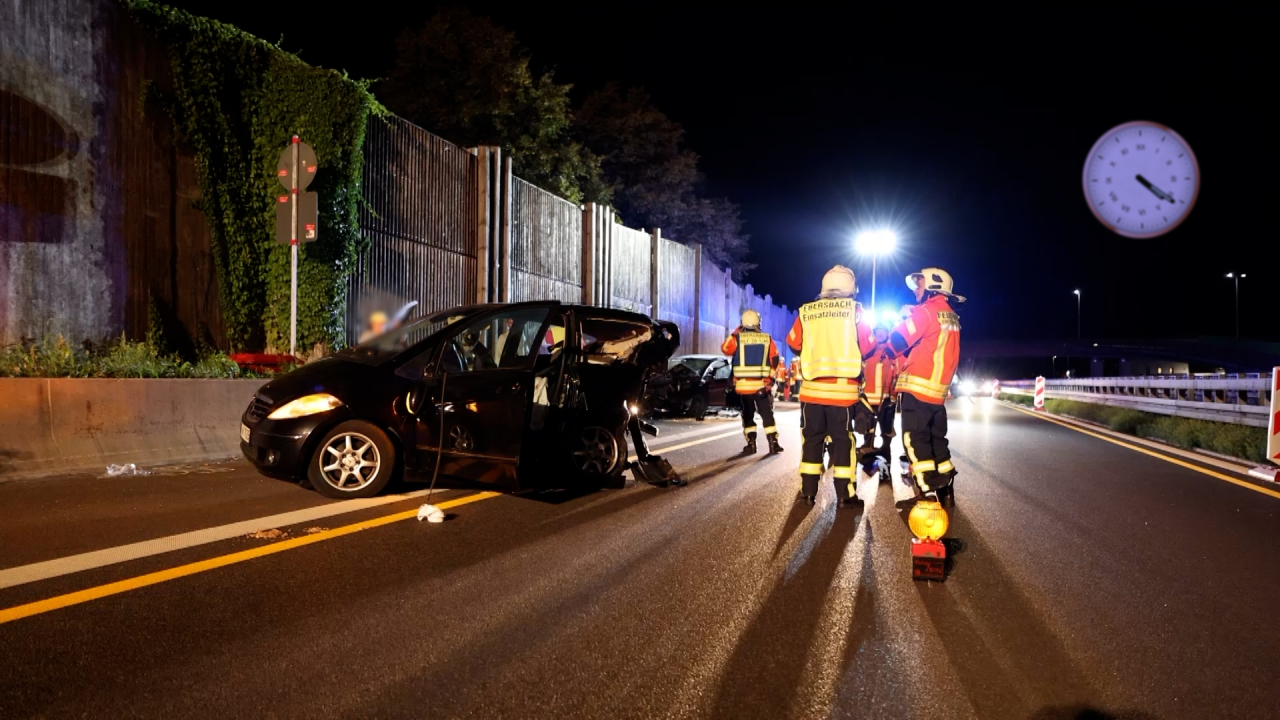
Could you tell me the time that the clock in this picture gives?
4:21
